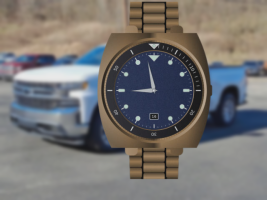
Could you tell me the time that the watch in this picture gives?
8:58
